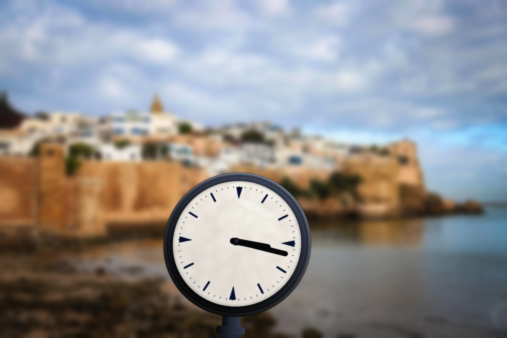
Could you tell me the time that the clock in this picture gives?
3:17
